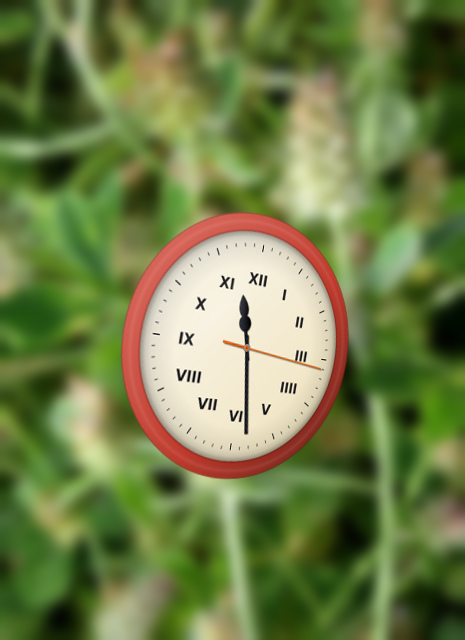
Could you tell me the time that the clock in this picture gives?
11:28:16
